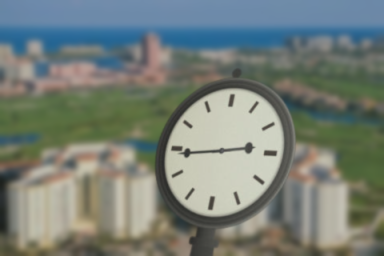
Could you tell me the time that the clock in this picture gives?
2:44
